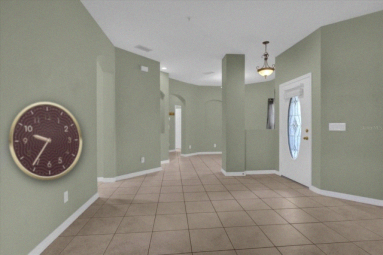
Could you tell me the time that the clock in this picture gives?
9:36
